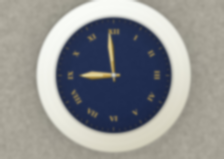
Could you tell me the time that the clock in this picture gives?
8:59
